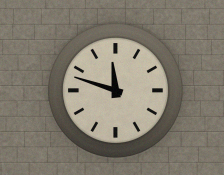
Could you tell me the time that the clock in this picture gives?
11:48
